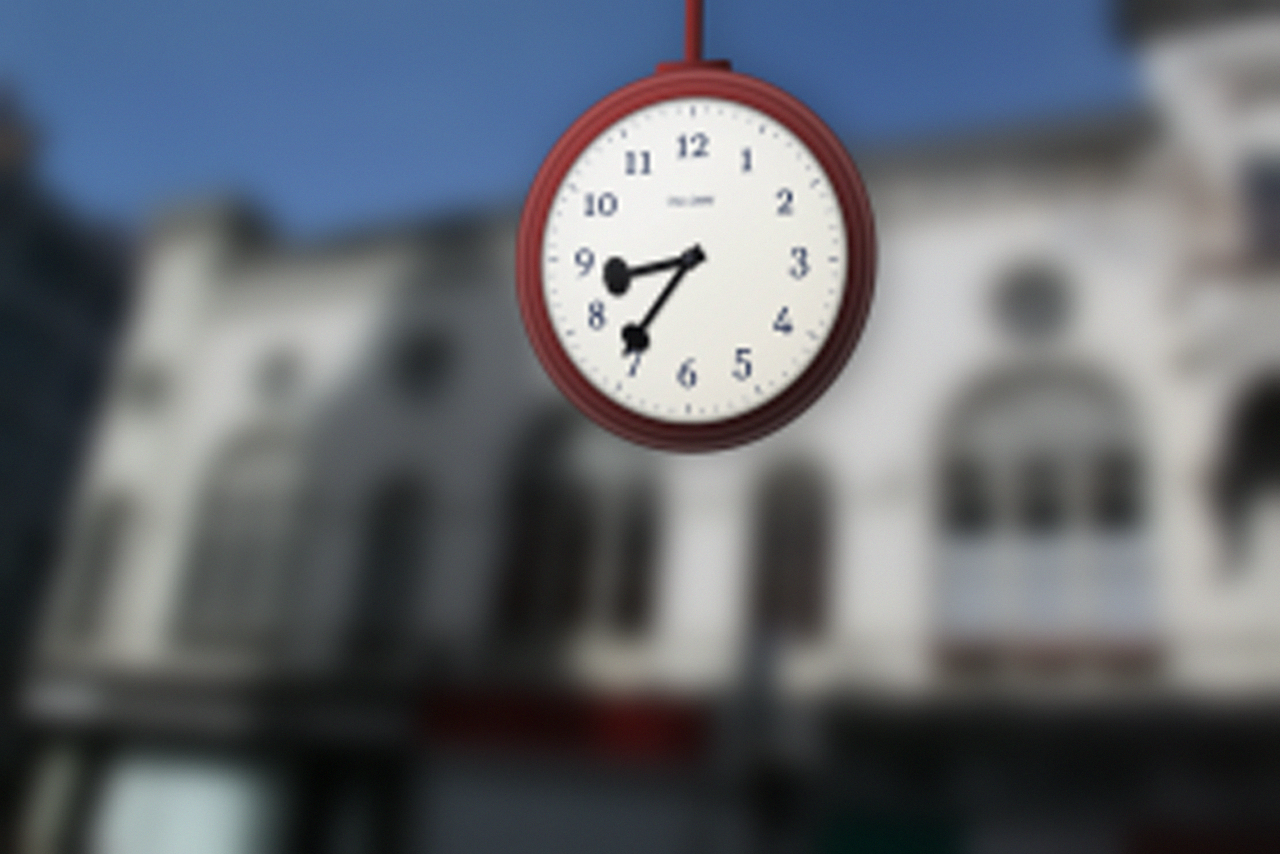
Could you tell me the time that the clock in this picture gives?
8:36
